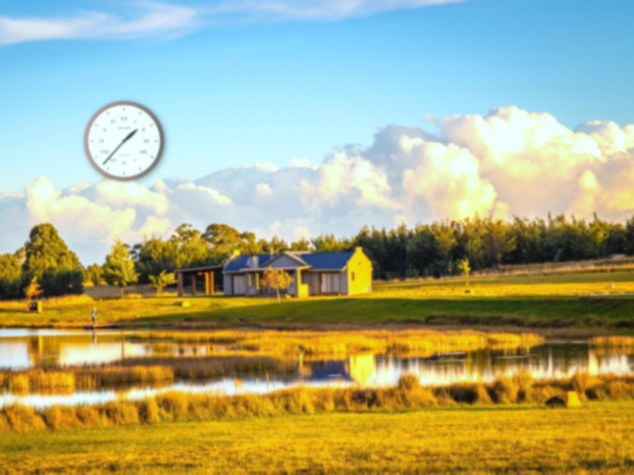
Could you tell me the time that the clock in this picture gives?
1:37
